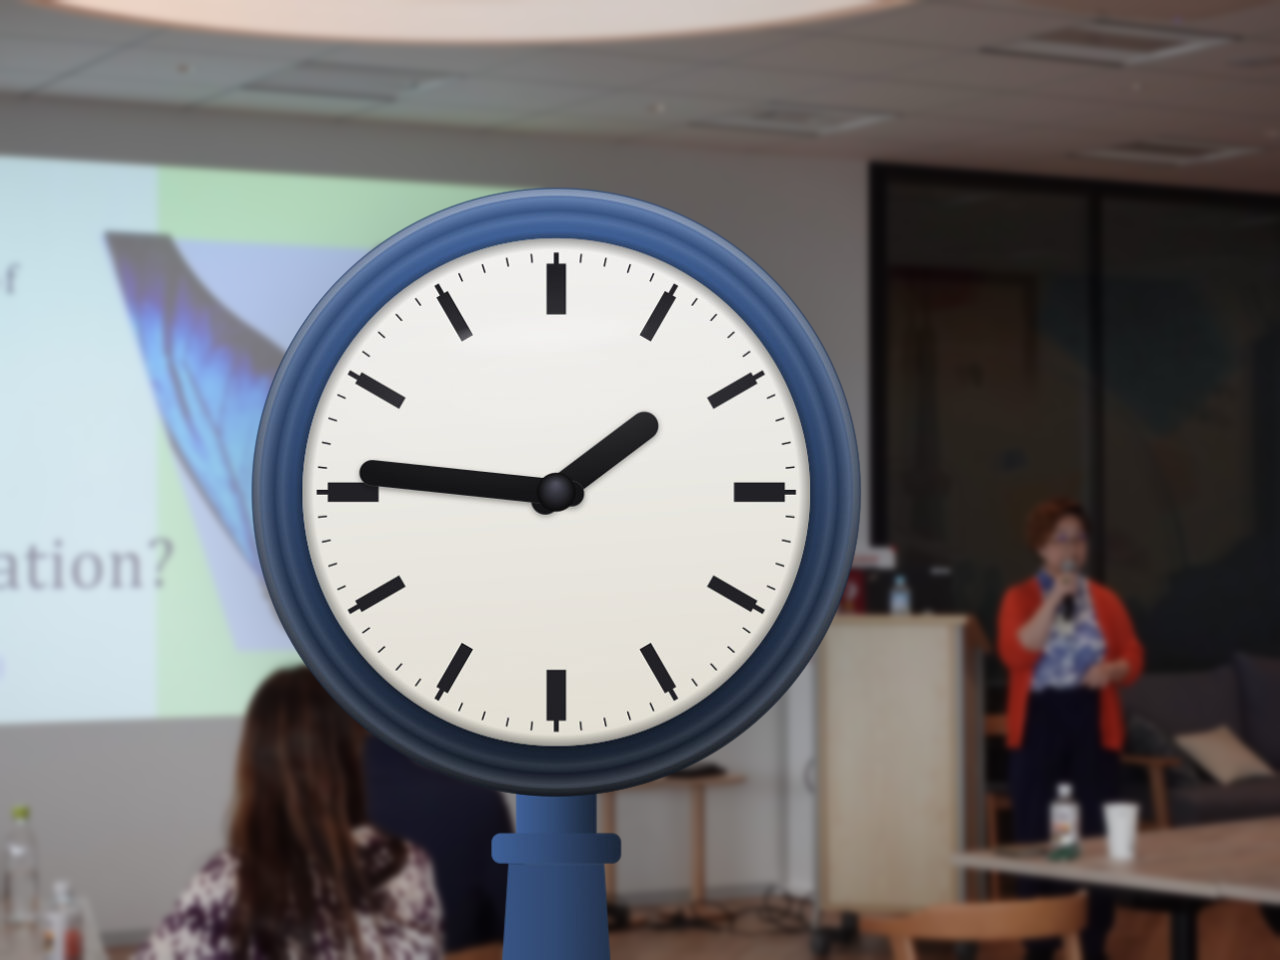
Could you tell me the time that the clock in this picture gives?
1:46
